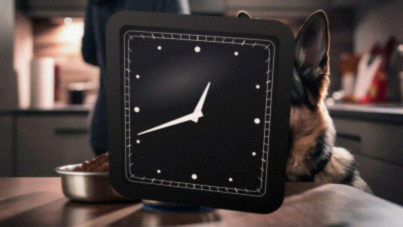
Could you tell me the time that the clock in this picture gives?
12:41
